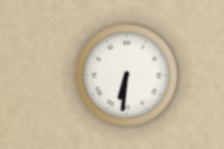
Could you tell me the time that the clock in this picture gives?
6:31
